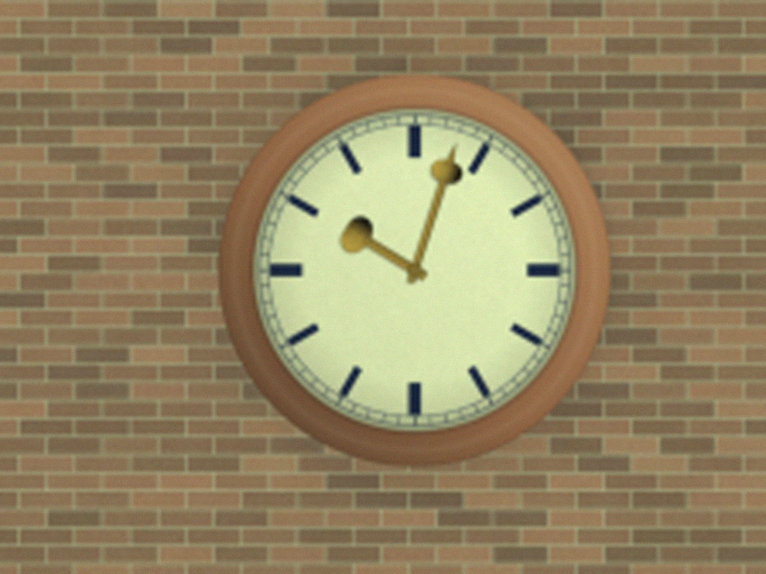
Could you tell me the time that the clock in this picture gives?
10:03
